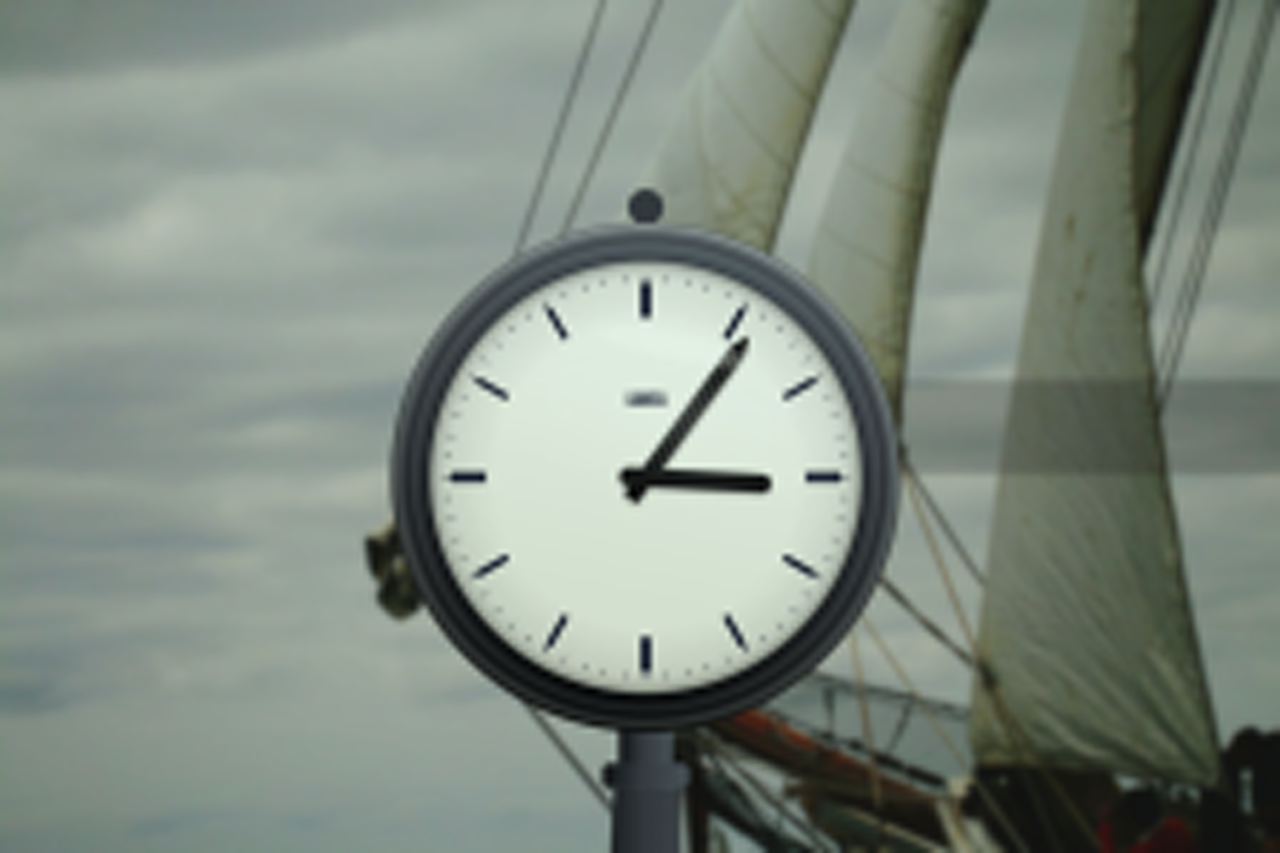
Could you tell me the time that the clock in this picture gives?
3:06
